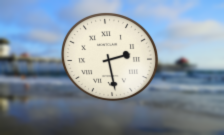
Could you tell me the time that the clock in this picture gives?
2:29
